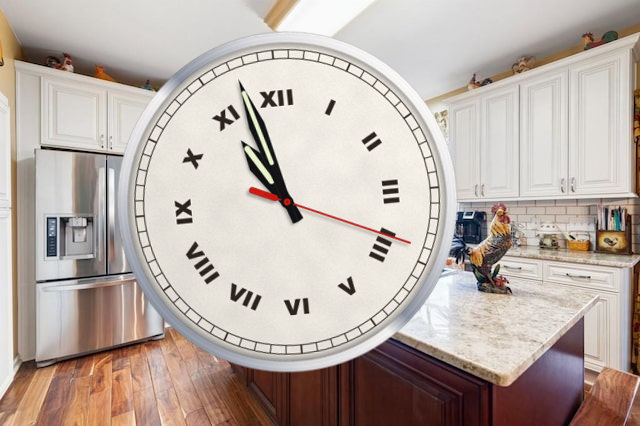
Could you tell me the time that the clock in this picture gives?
10:57:19
